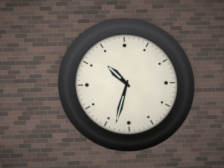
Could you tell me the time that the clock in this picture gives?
10:33
